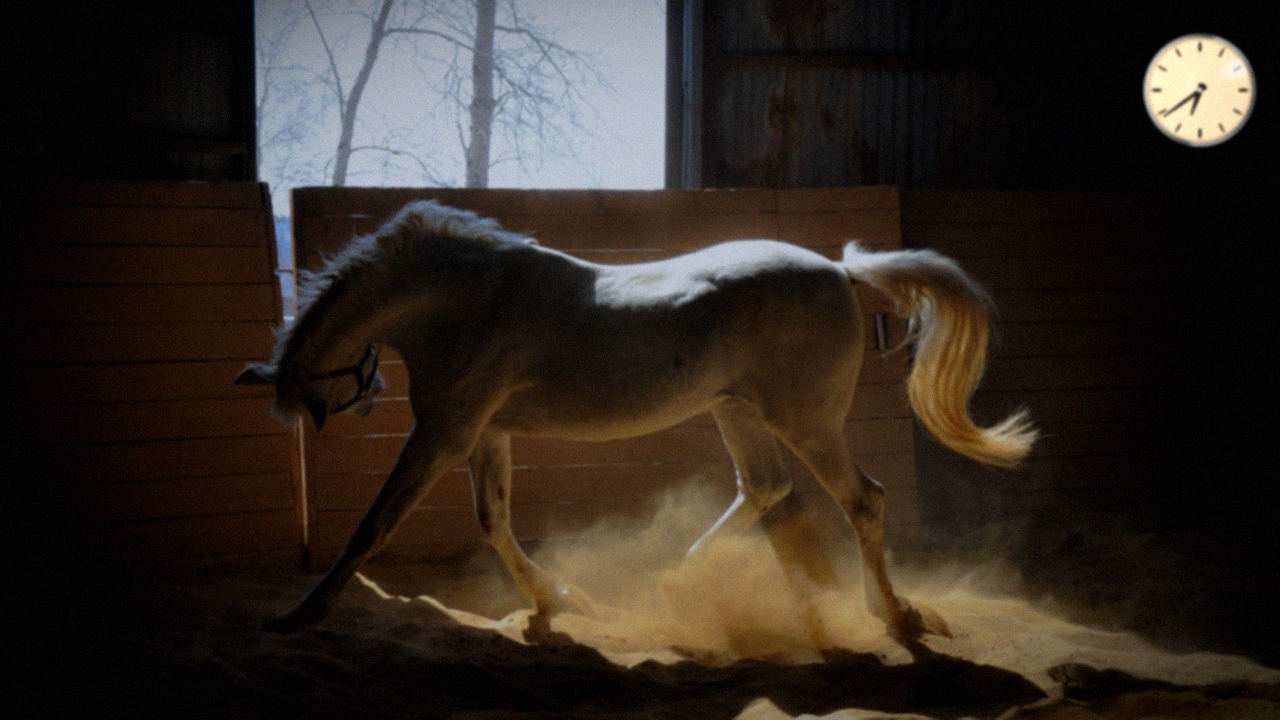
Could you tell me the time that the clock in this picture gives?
6:39
